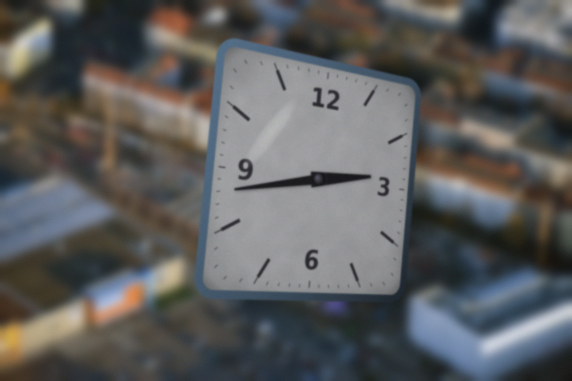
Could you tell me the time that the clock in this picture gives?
2:43
